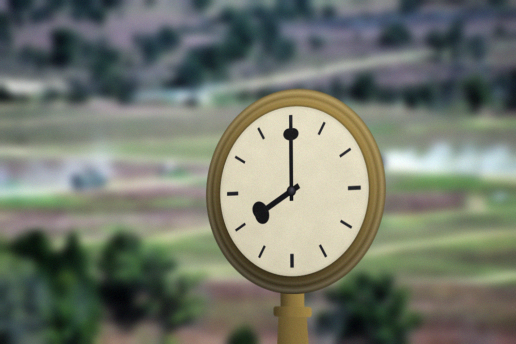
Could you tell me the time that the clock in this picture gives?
8:00
